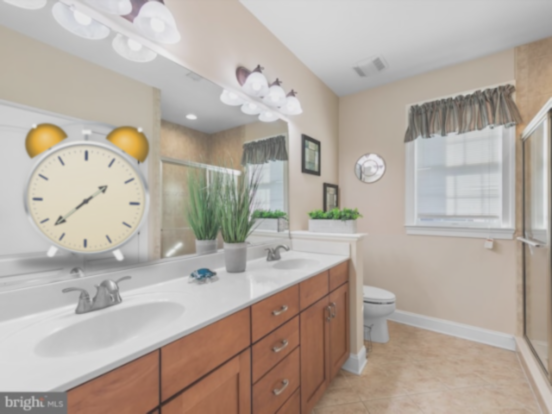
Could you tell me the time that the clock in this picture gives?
1:38
